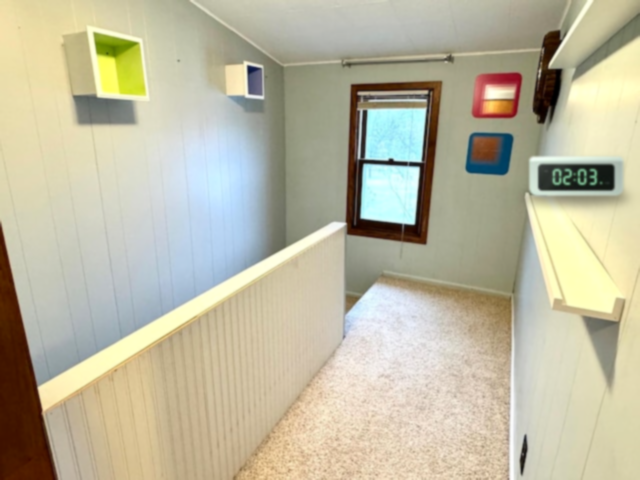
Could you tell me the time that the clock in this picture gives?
2:03
